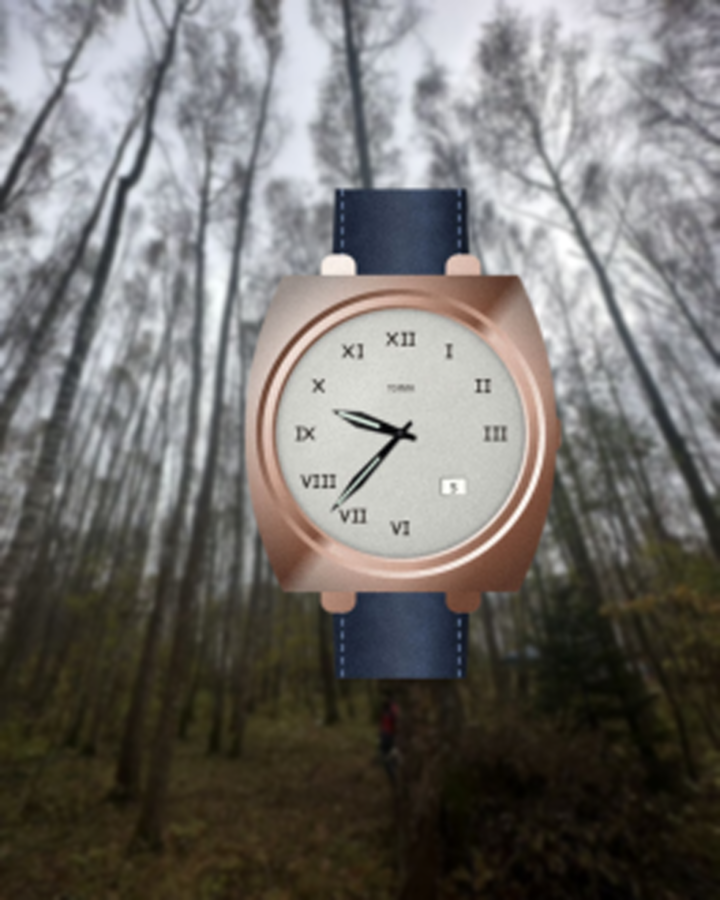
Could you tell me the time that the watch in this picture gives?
9:37
